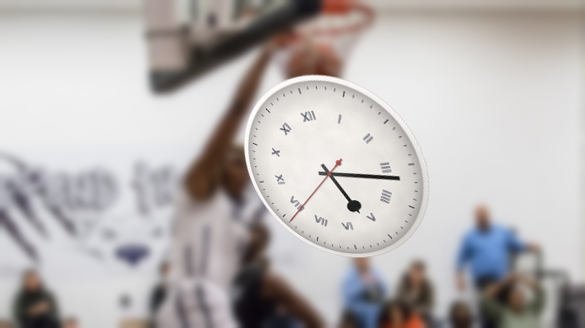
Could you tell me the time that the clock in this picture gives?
5:16:39
